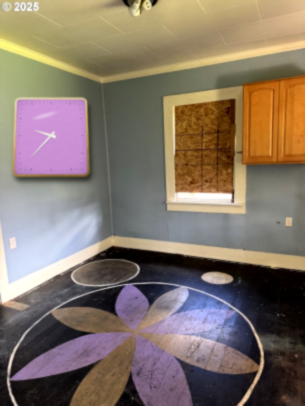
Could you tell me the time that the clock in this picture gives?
9:37
